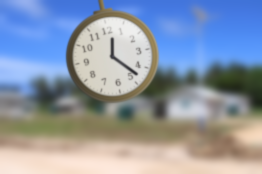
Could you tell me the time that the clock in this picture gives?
12:23
